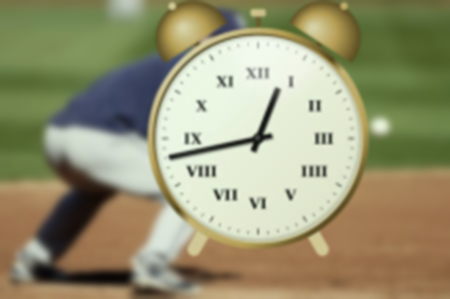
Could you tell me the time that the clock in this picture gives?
12:43
